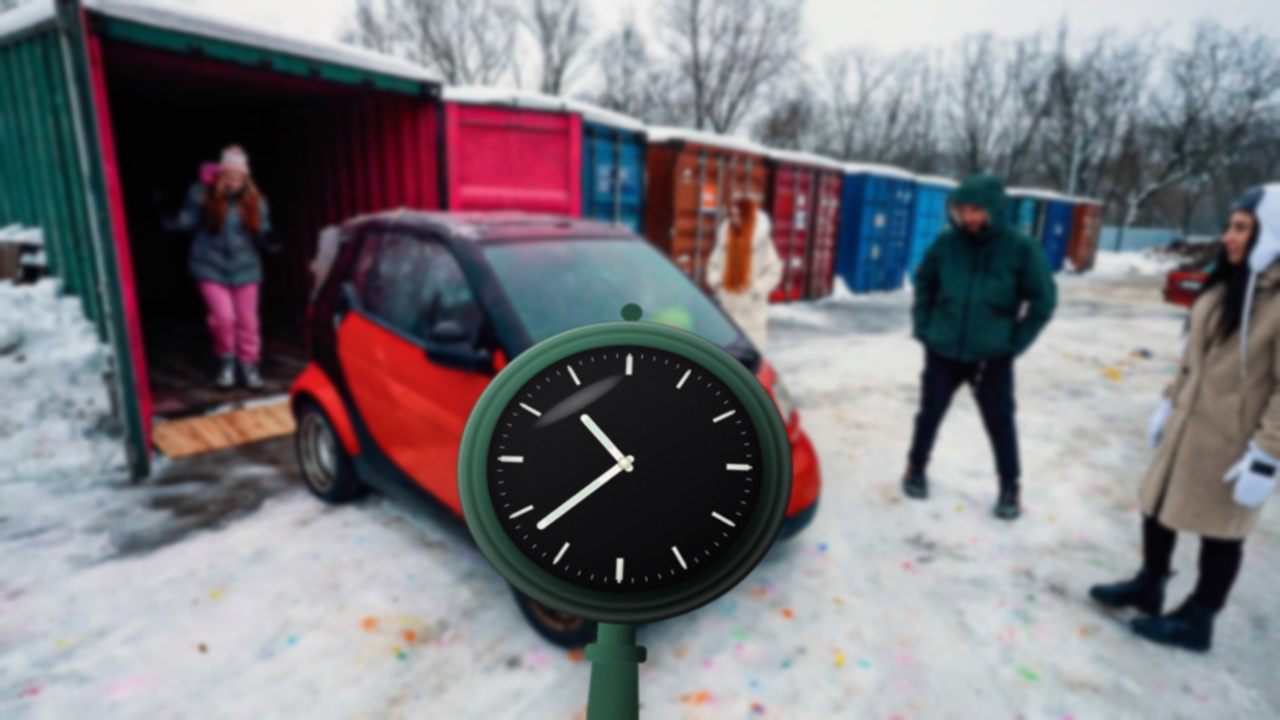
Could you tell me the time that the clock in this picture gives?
10:38
